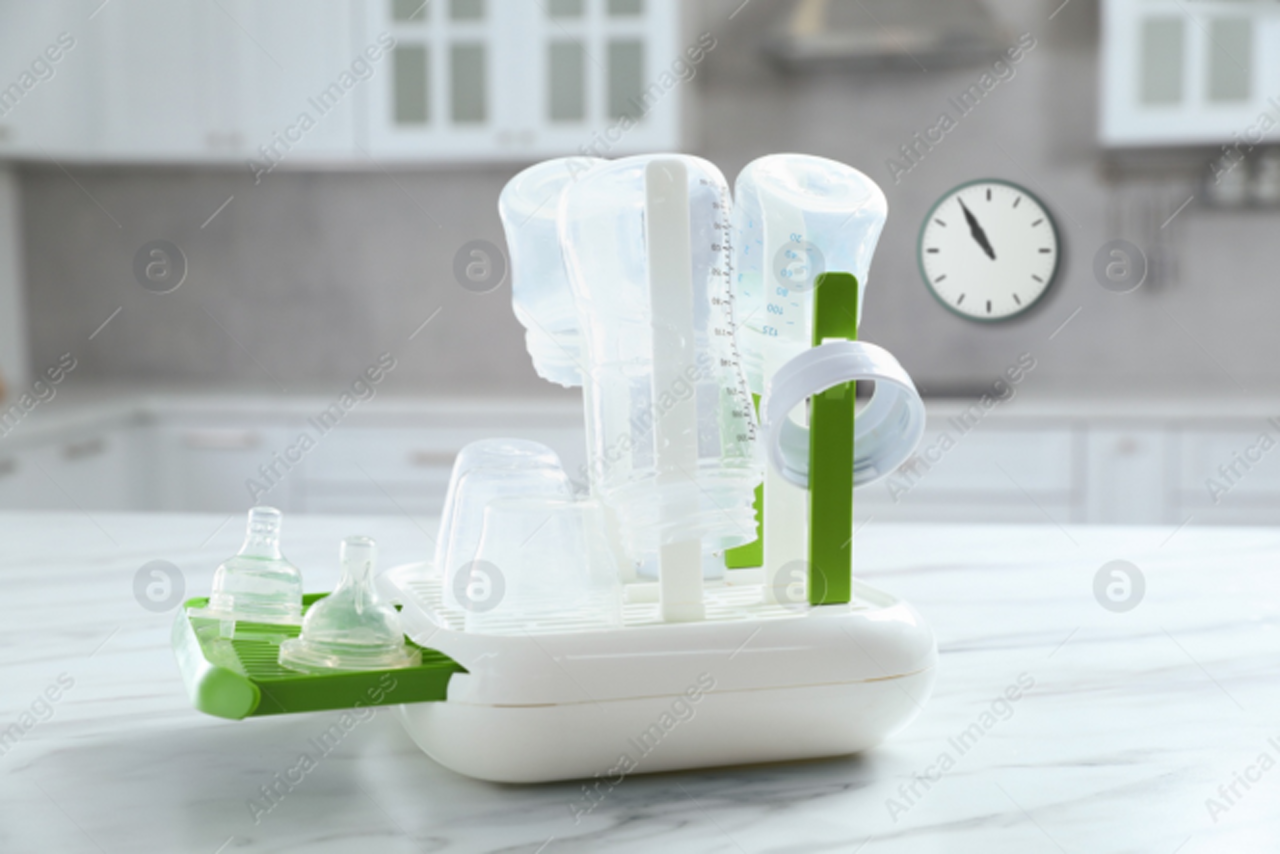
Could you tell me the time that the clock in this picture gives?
10:55
